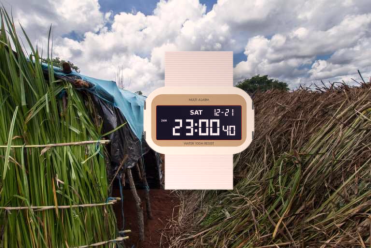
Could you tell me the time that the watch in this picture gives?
23:00:40
